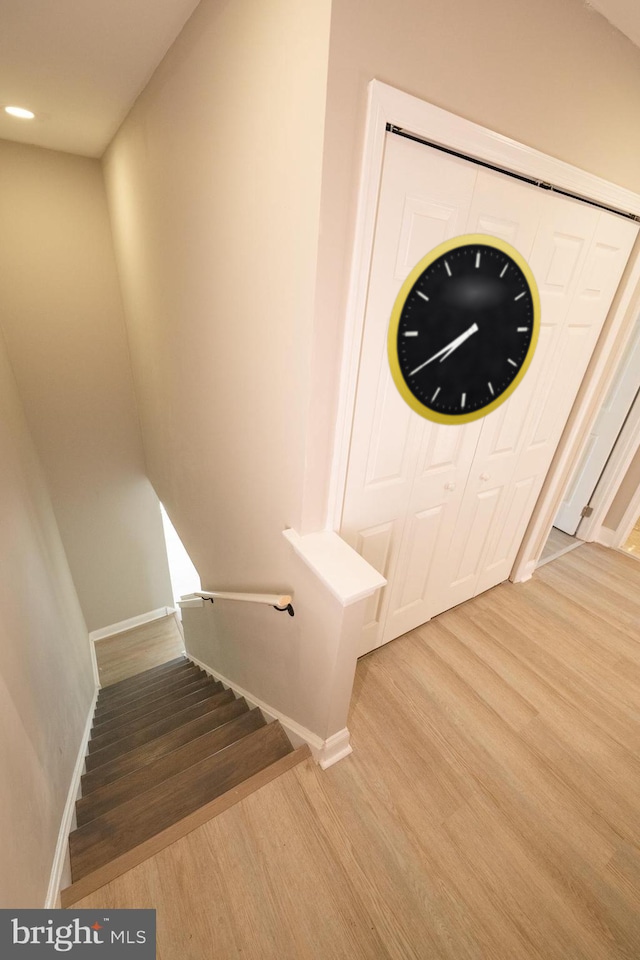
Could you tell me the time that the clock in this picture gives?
7:40
